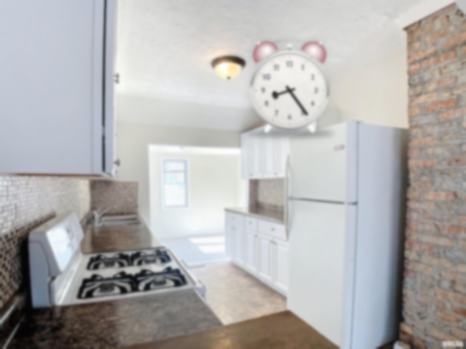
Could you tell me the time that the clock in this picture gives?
8:24
